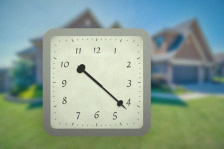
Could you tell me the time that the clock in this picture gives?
10:22
